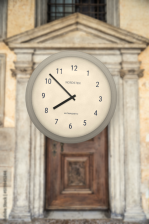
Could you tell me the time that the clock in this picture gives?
7:52
